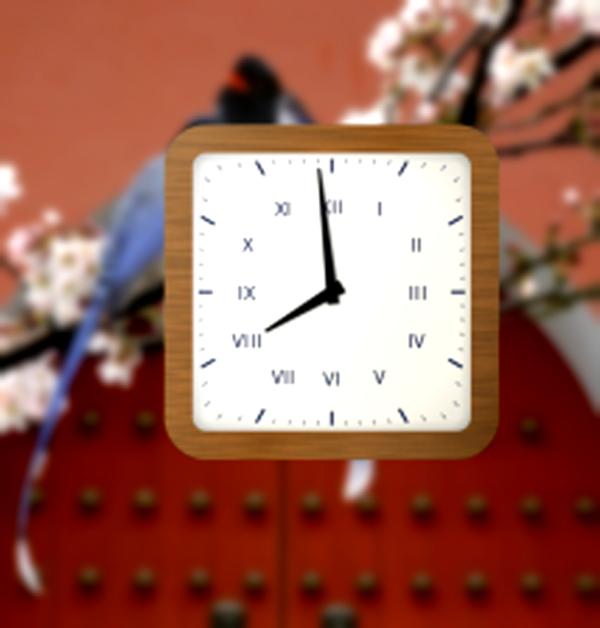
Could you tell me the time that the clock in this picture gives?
7:59
